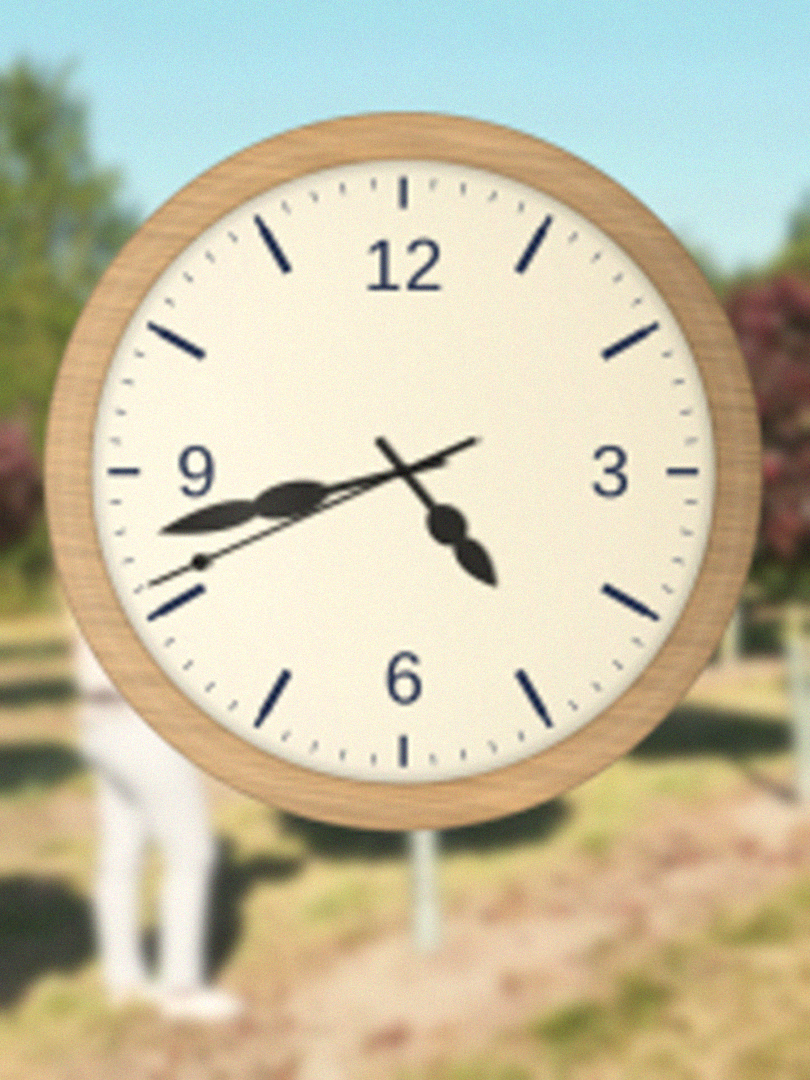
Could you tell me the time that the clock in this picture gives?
4:42:41
